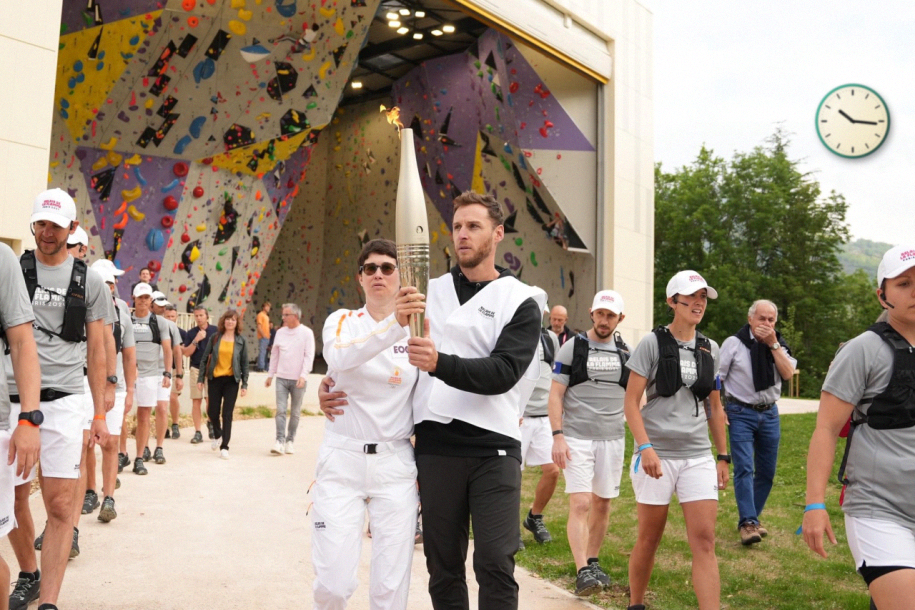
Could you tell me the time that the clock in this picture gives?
10:16
